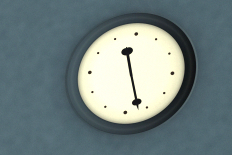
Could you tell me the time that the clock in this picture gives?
11:27
